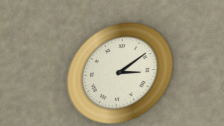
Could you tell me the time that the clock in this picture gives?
3:09
